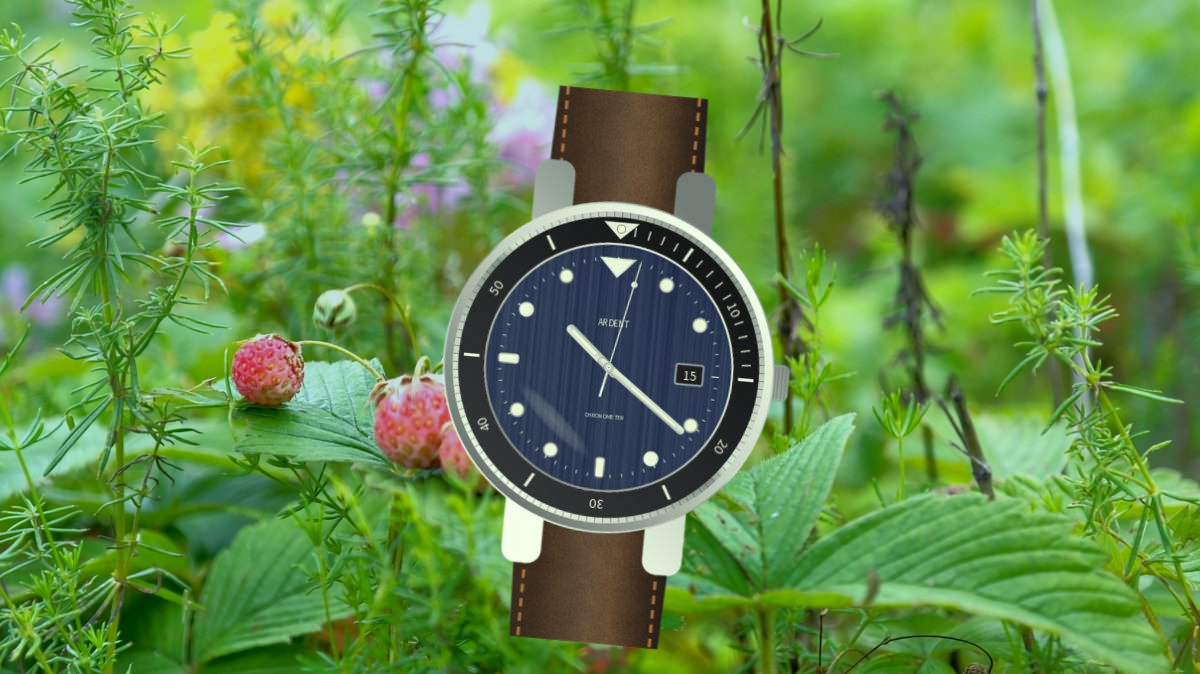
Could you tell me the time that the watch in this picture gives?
10:21:02
